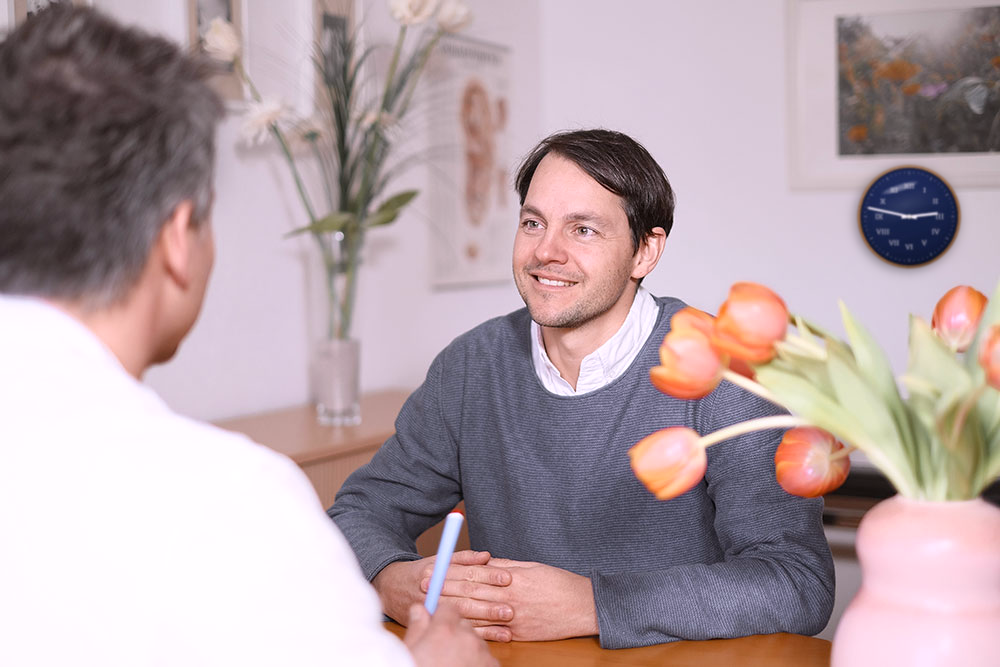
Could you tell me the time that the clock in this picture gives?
2:47
